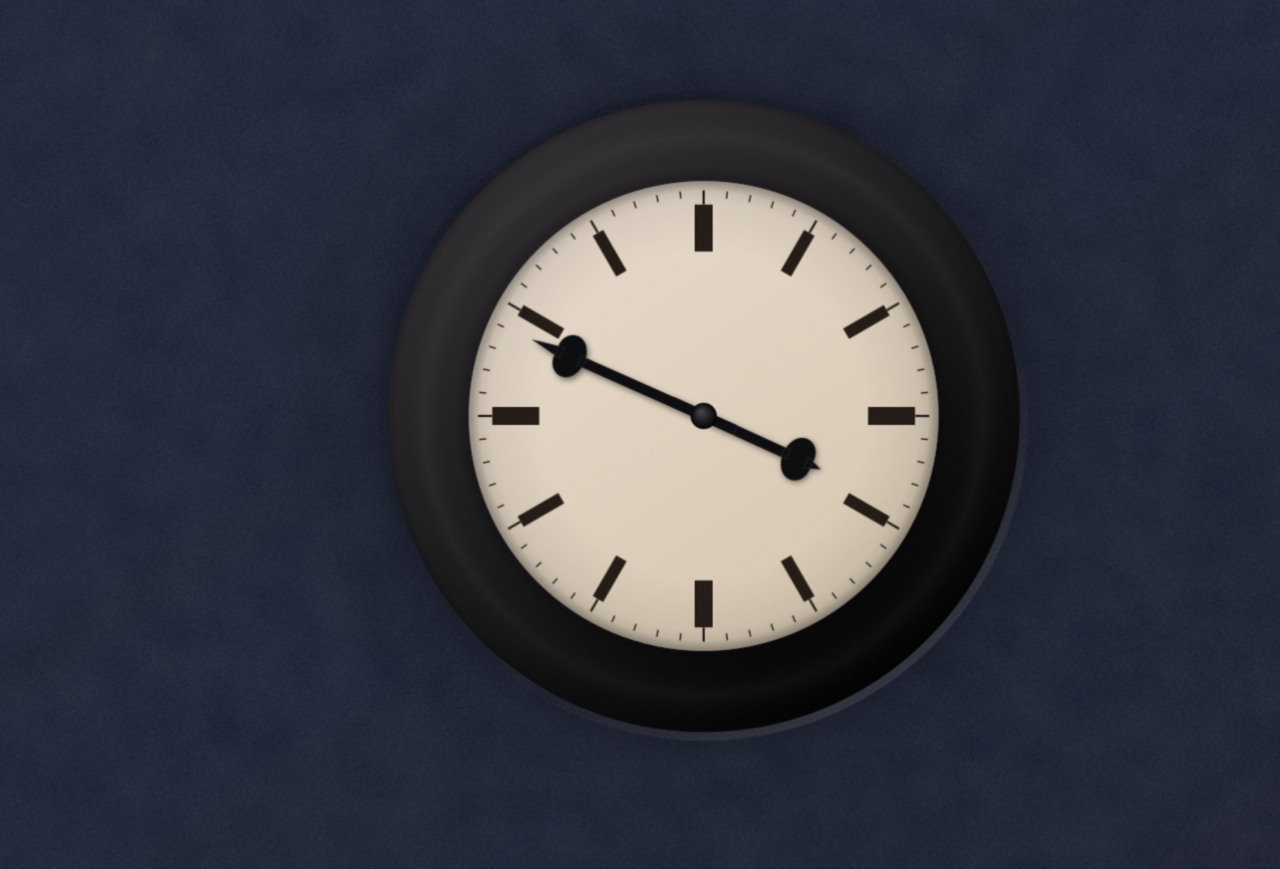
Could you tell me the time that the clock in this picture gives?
3:49
